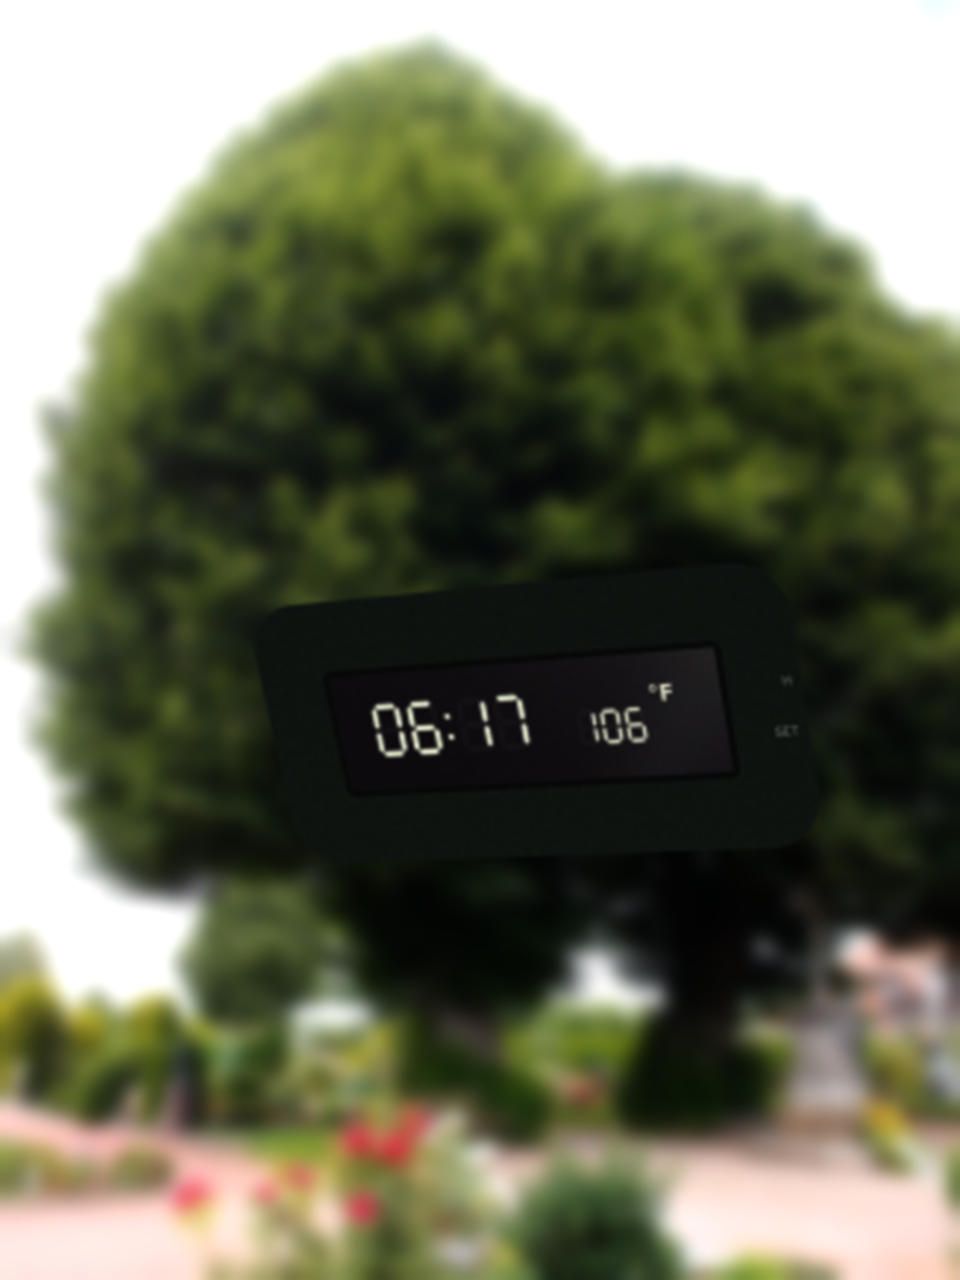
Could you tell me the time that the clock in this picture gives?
6:17
